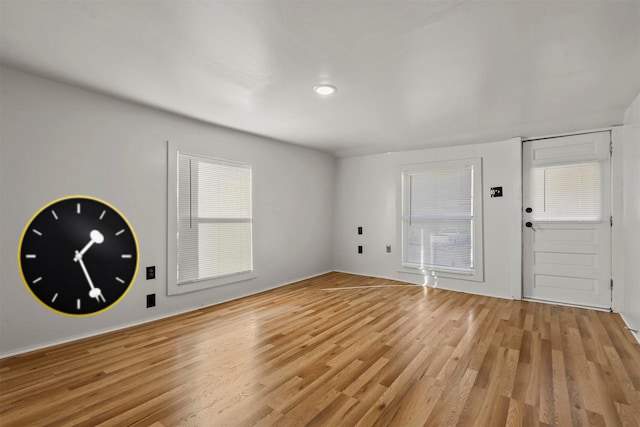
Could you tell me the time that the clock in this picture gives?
1:26
